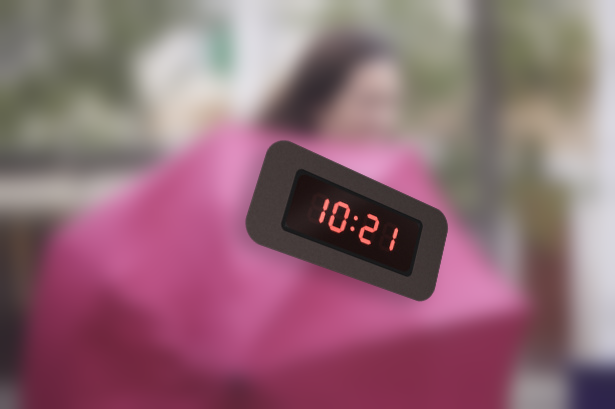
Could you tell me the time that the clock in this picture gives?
10:21
